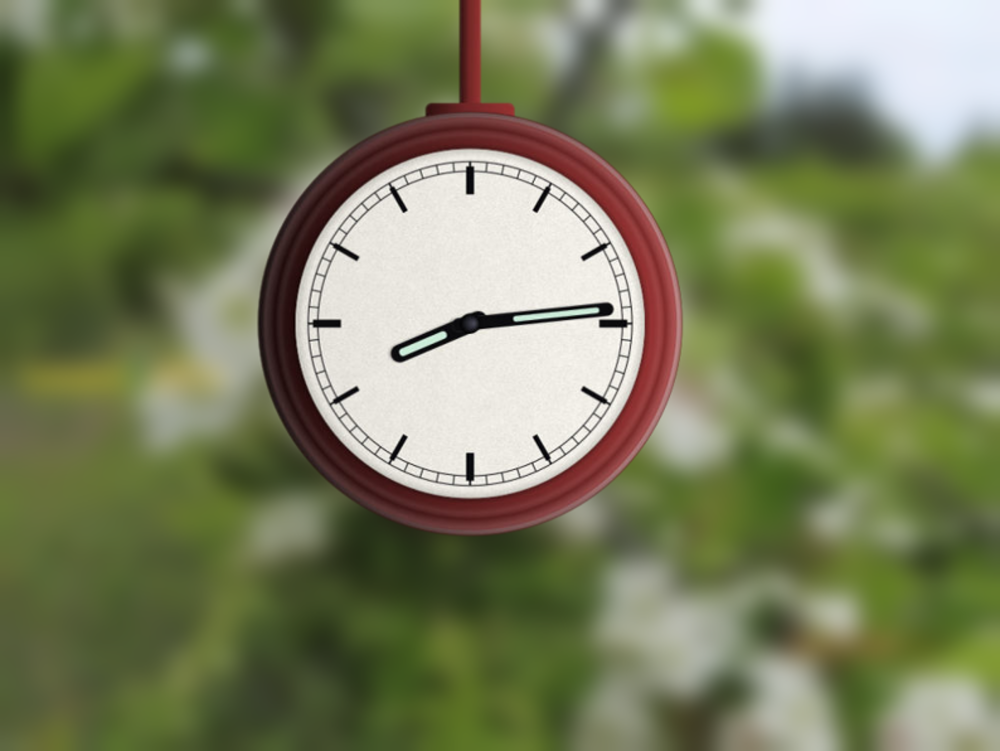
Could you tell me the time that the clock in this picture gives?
8:14
